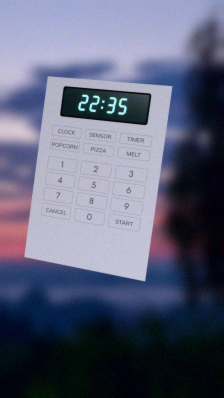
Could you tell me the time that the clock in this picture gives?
22:35
